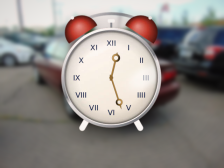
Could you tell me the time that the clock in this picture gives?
12:27
